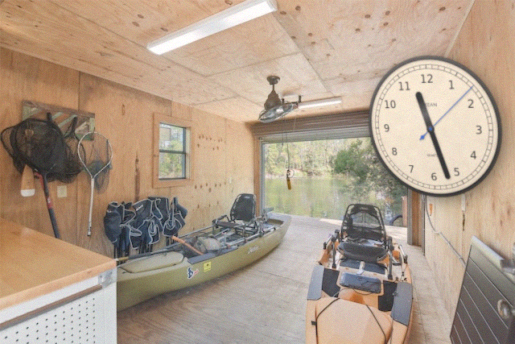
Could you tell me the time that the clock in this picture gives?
11:27:08
